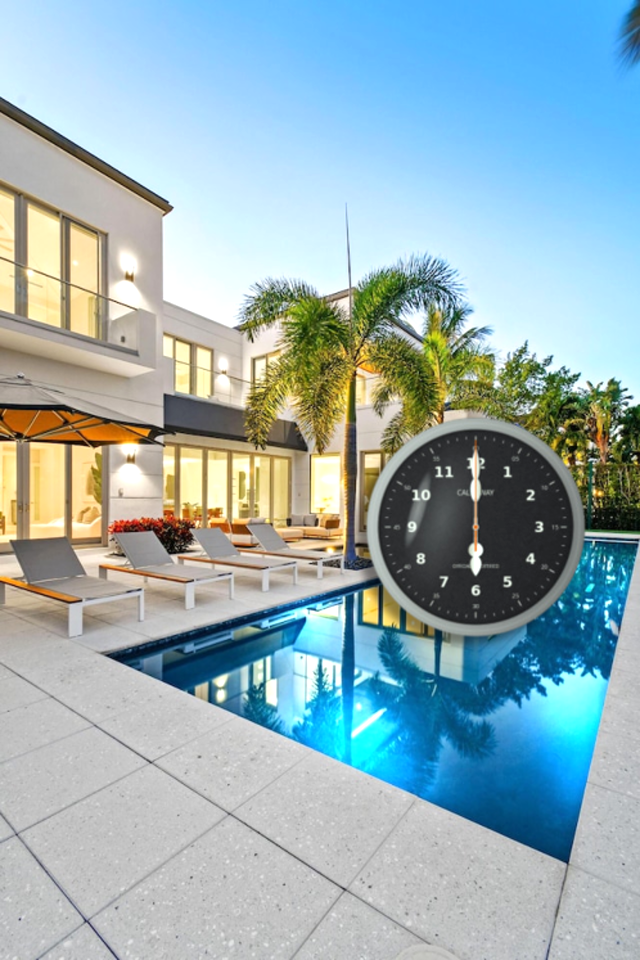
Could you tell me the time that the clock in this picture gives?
6:00:00
